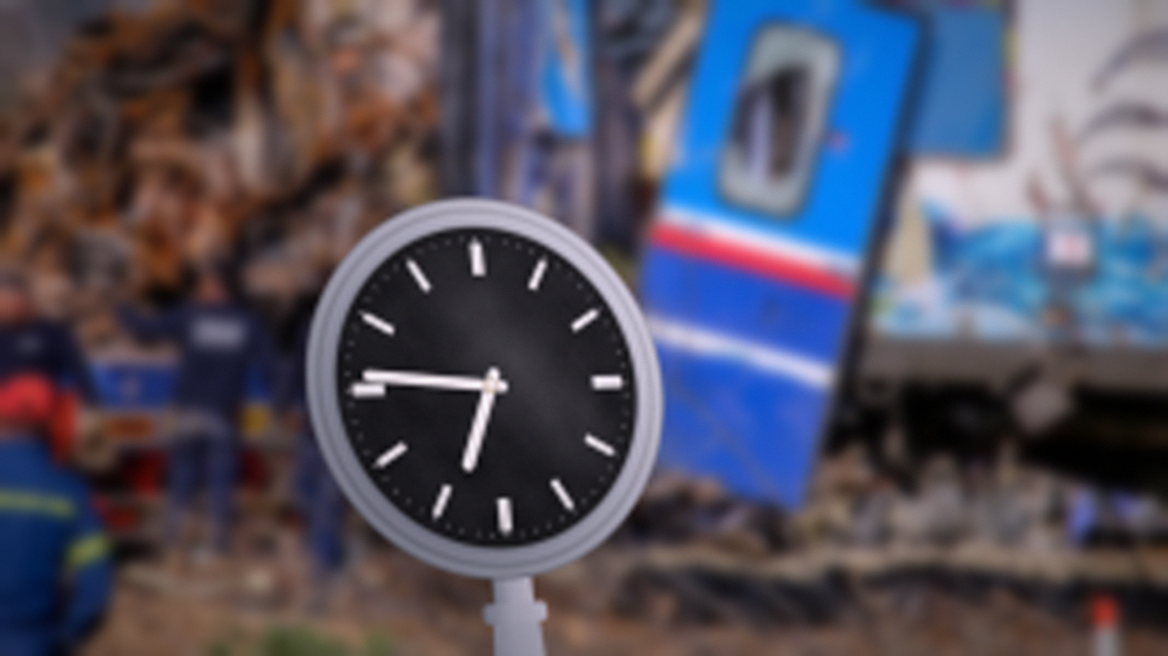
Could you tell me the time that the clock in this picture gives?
6:46
